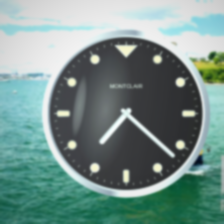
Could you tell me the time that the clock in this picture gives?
7:22
